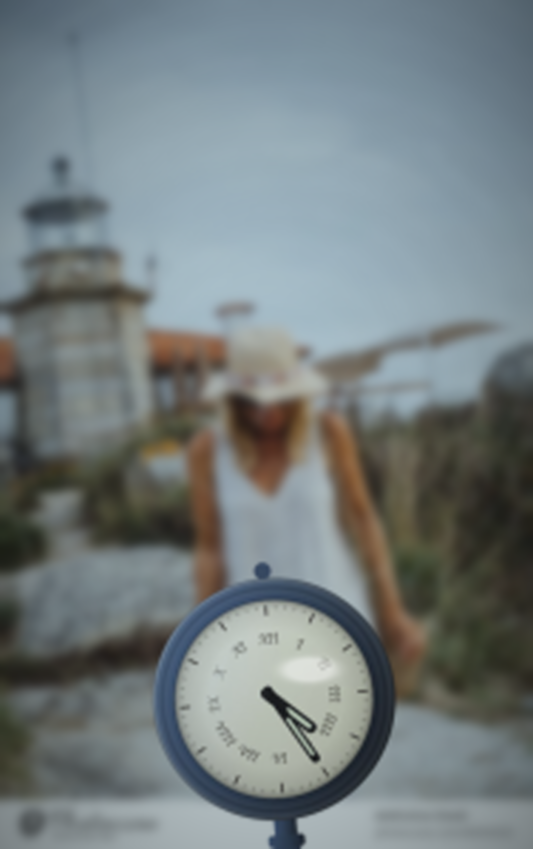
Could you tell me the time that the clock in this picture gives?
4:25
